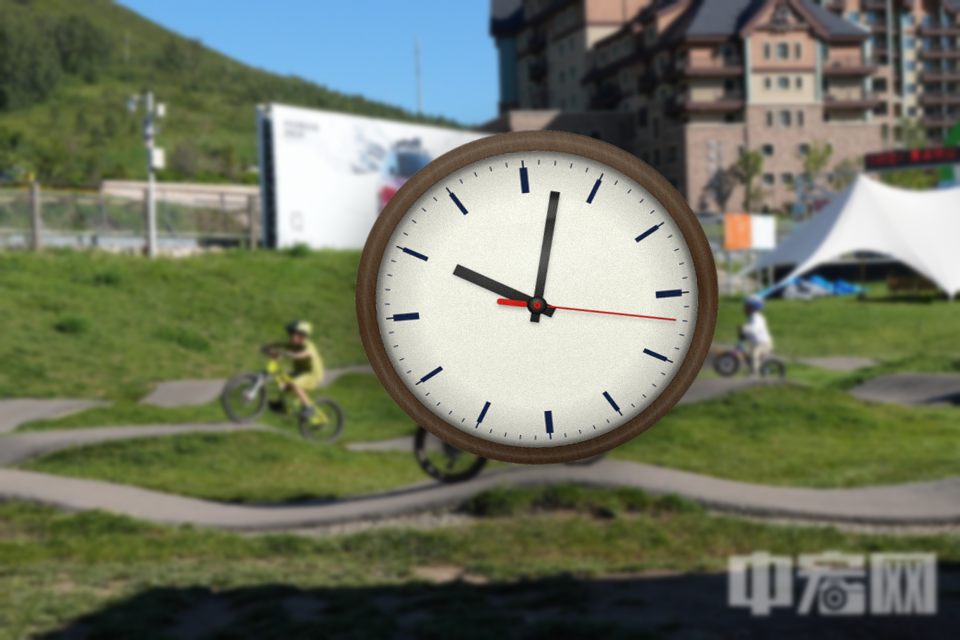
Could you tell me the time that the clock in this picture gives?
10:02:17
